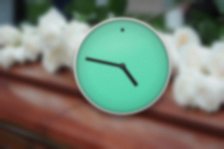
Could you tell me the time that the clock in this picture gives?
4:47
